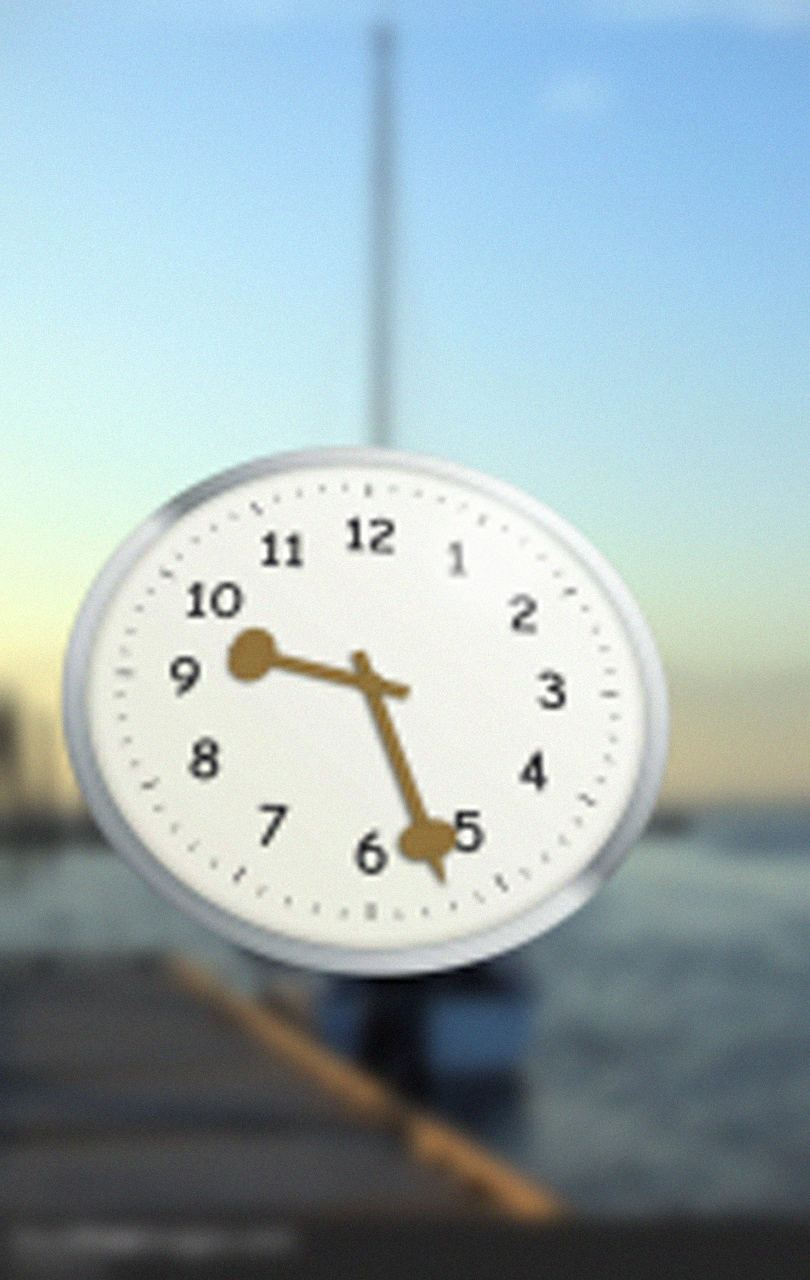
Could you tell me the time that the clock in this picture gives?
9:27
